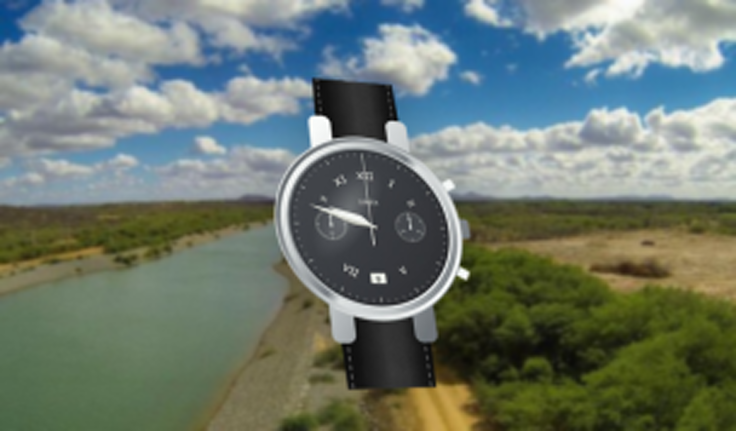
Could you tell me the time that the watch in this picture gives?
9:48
